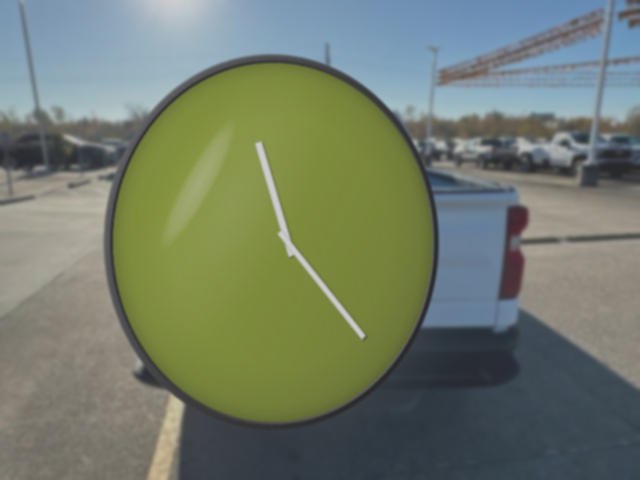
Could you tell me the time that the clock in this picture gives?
11:23
